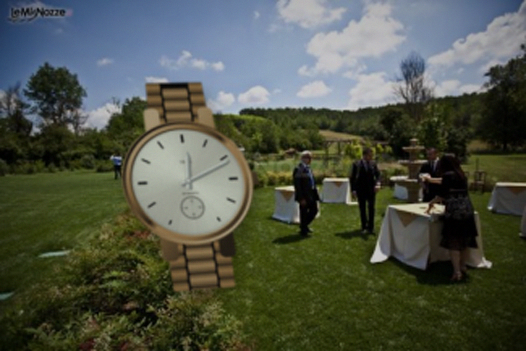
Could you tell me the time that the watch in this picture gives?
12:11
